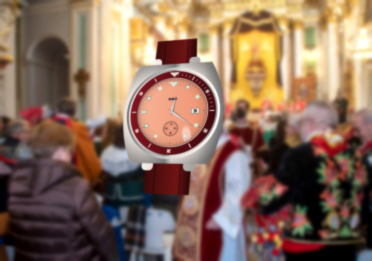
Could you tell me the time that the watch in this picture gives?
12:21
